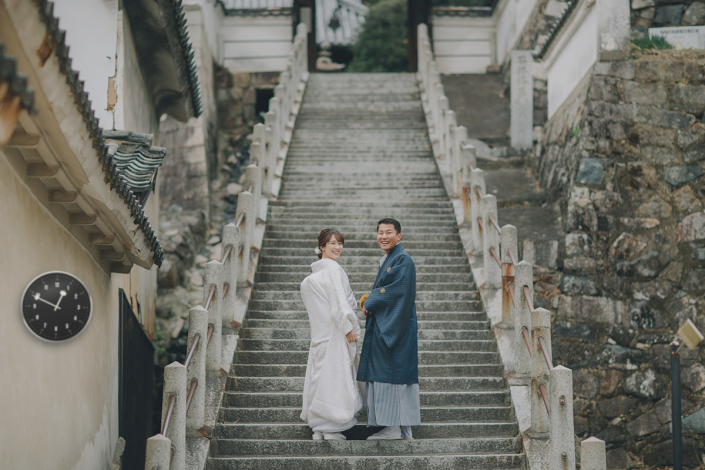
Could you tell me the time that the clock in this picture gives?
12:49
